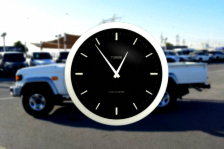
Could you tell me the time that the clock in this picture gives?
12:54
